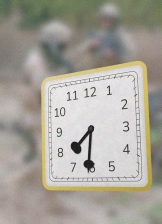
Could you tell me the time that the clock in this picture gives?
7:31
